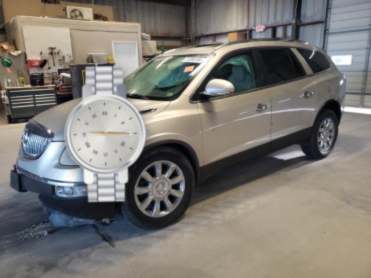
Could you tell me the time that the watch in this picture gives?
9:15
